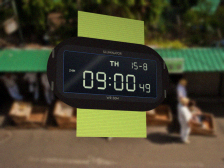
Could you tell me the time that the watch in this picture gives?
9:00:49
